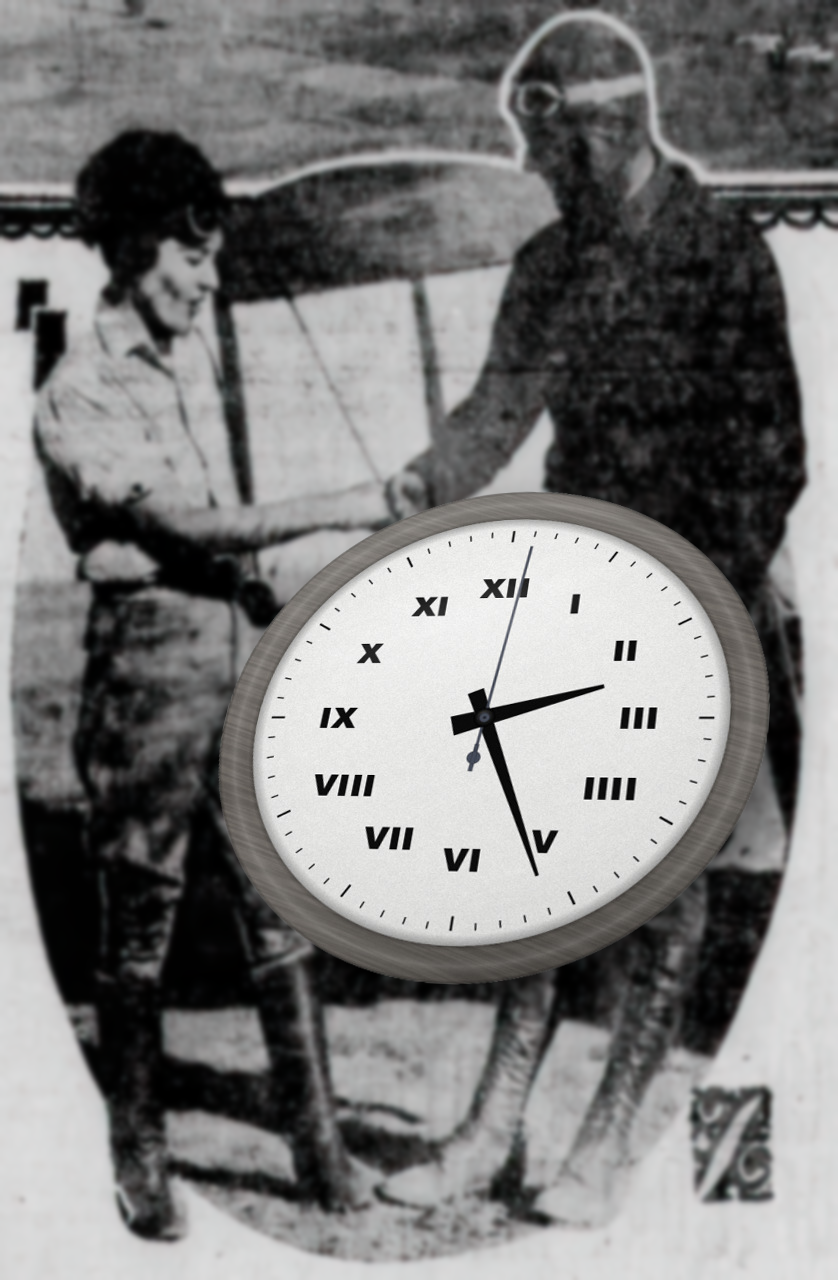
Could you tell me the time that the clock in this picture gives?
2:26:01
